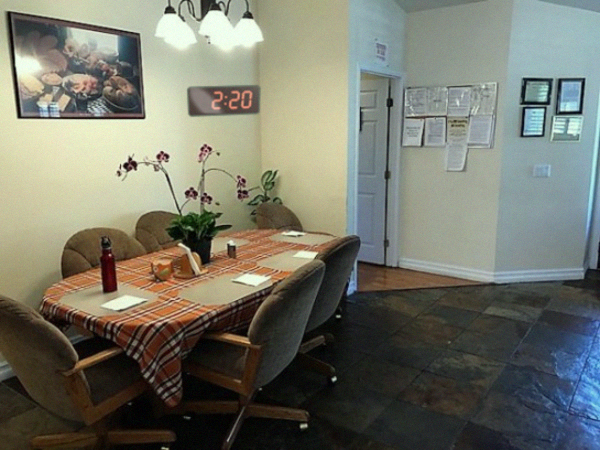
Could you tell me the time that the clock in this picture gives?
2:20
